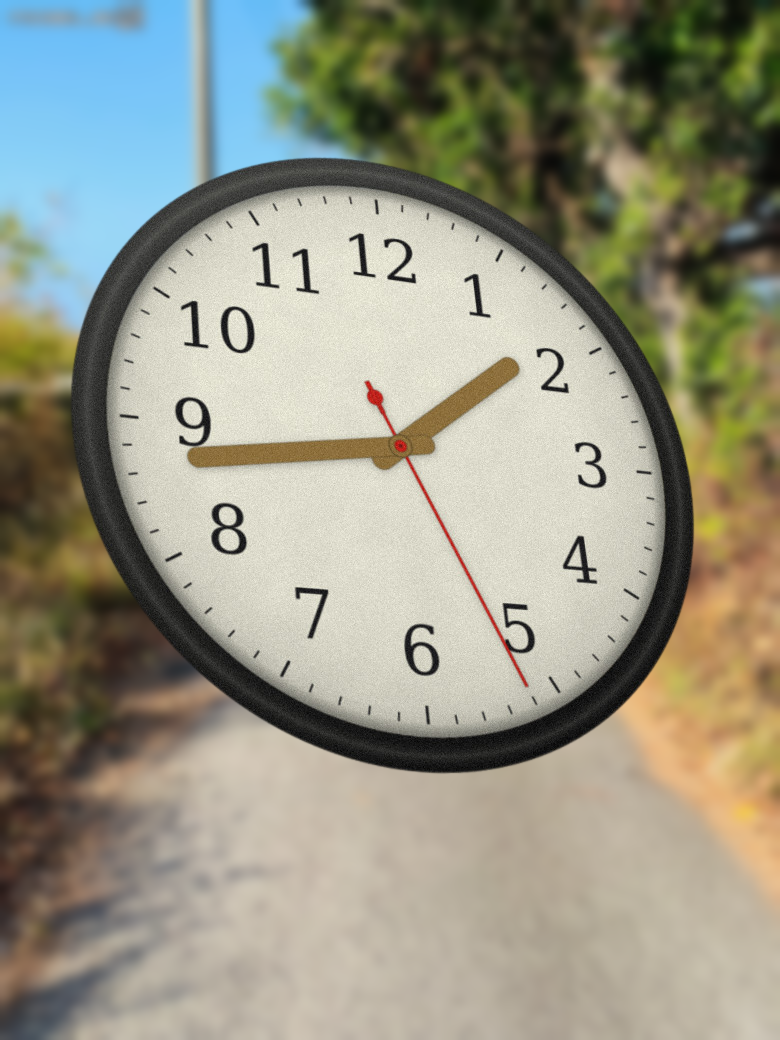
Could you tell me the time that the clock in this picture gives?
1:43:26
